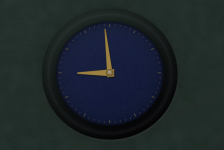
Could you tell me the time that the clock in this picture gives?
8:59
